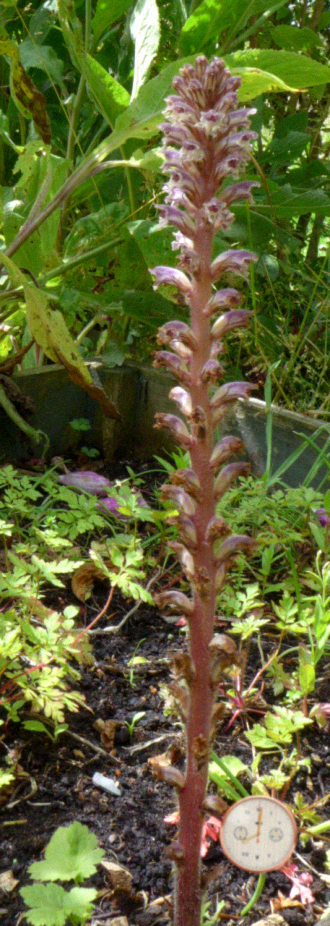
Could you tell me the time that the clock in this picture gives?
8:01
